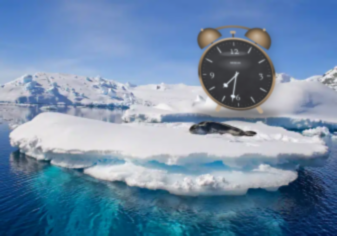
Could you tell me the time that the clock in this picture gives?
7:32
